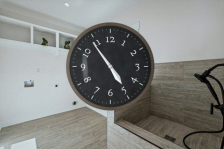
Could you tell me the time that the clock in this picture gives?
4:54
